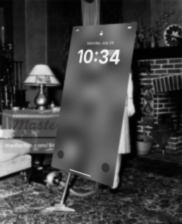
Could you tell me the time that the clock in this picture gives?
10:34
